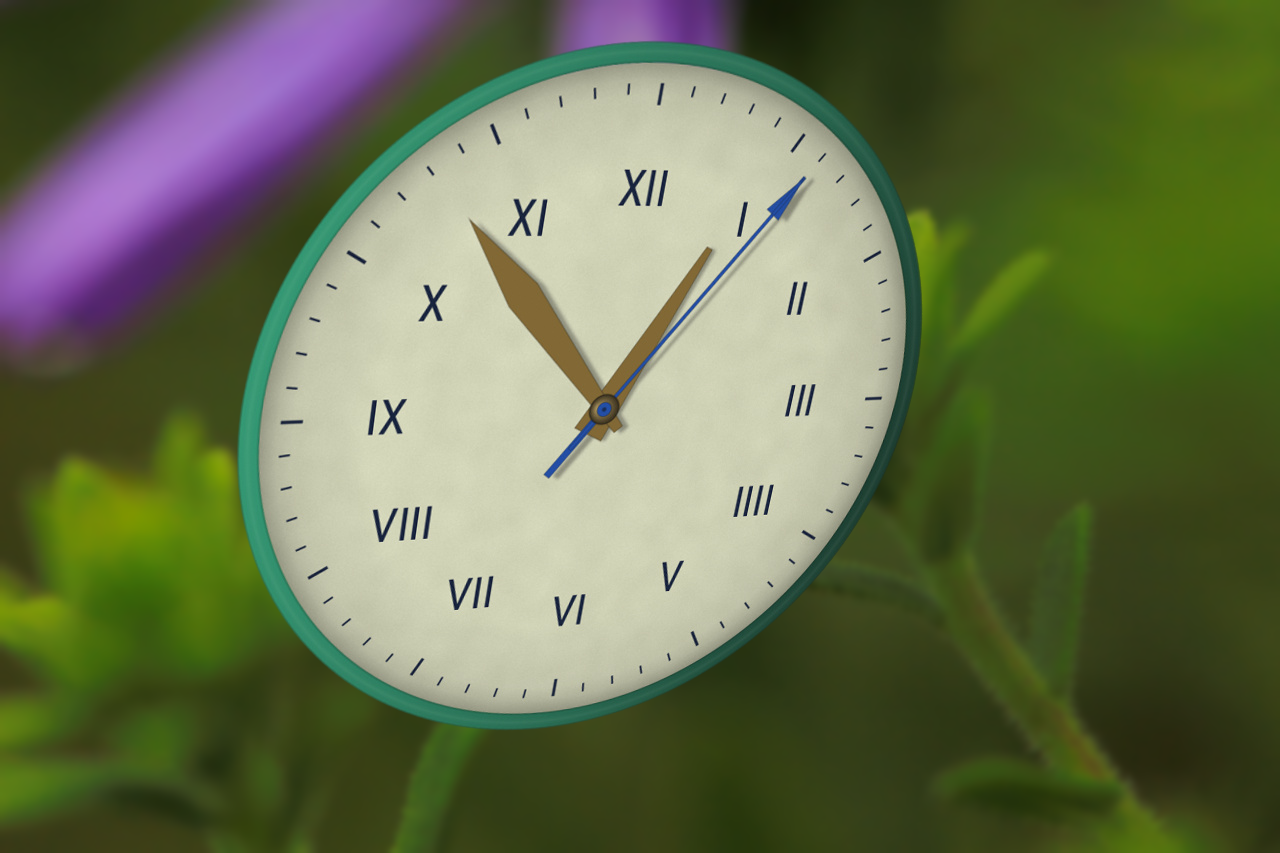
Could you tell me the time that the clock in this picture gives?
12:53:06
